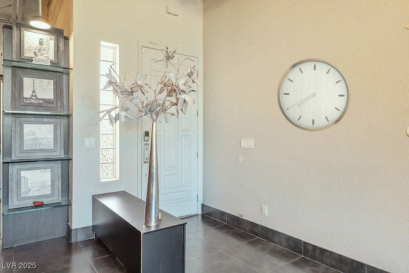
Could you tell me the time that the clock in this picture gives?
7:40
